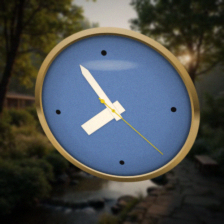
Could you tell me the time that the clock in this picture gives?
7:55:23
